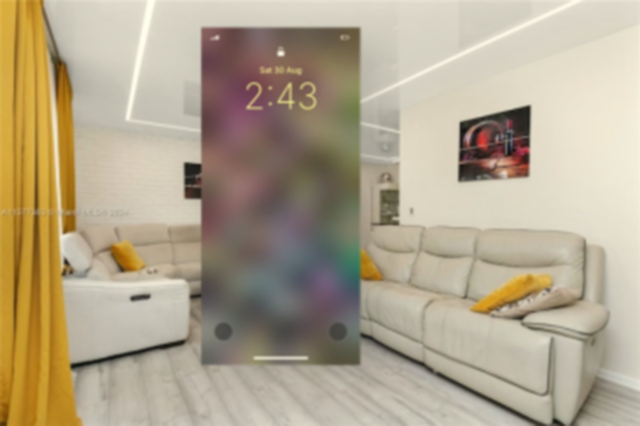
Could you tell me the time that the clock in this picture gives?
2:43
